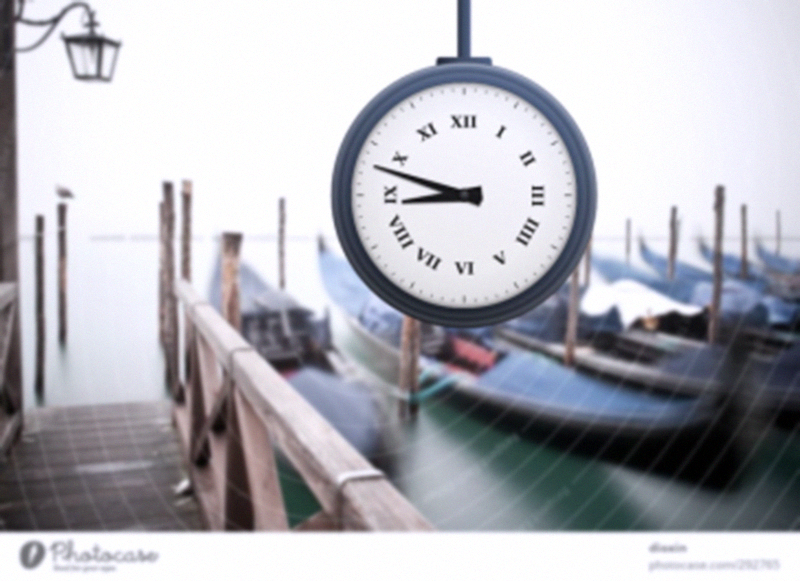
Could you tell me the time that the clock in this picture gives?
8:48
